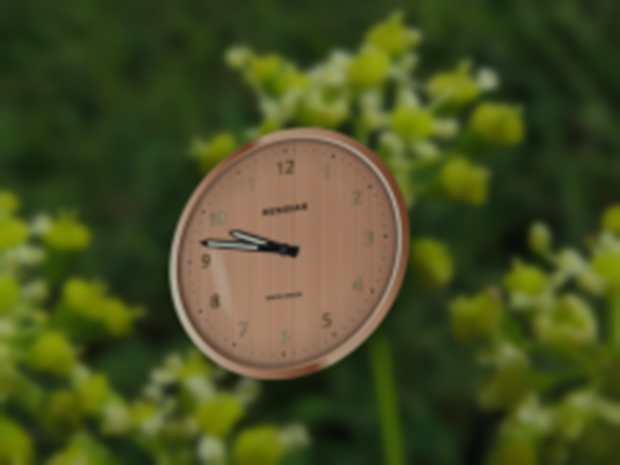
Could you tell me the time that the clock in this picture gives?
9:47
